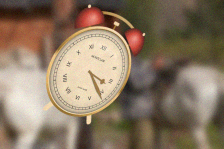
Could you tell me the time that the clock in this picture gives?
3:21
